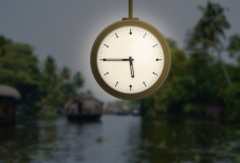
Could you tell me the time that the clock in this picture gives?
5:45
